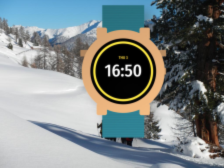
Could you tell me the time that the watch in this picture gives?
16:50
